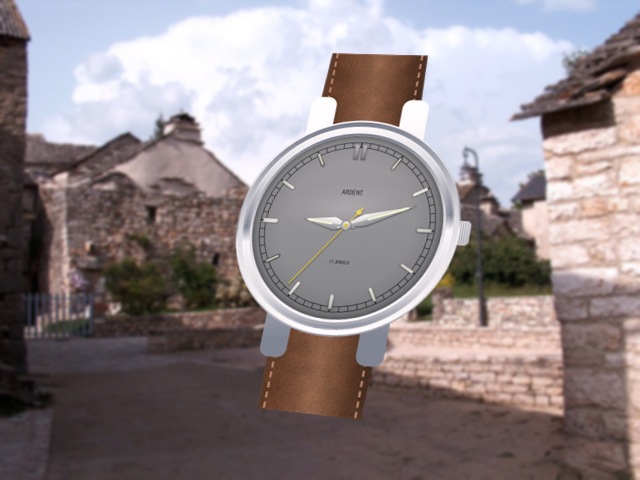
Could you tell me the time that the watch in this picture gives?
9:11:36
